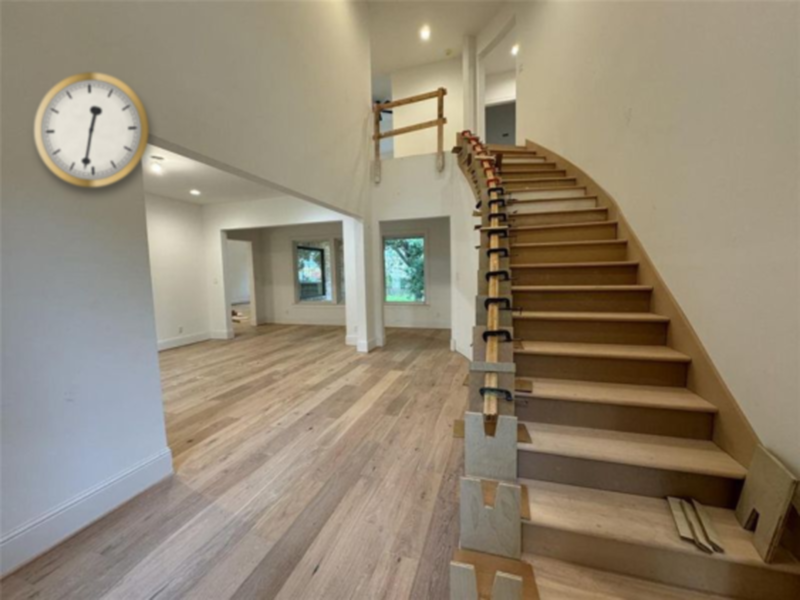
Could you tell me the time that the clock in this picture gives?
12:32
